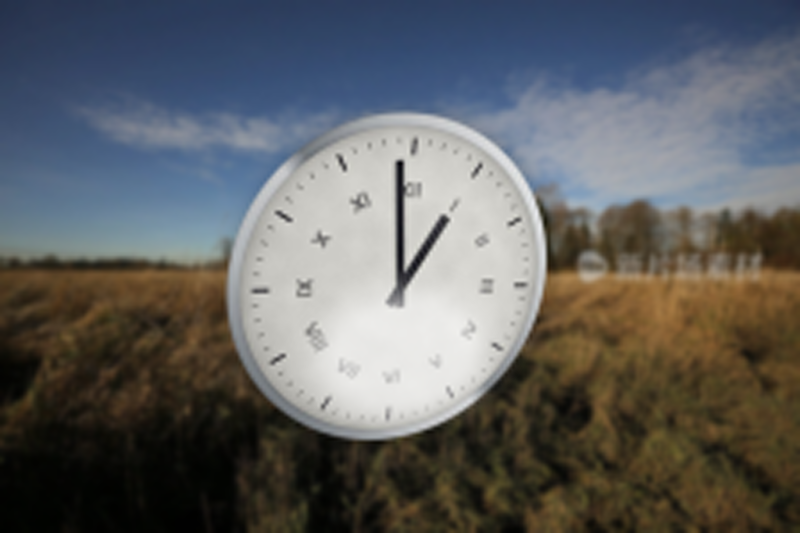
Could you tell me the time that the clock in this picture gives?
12:59
